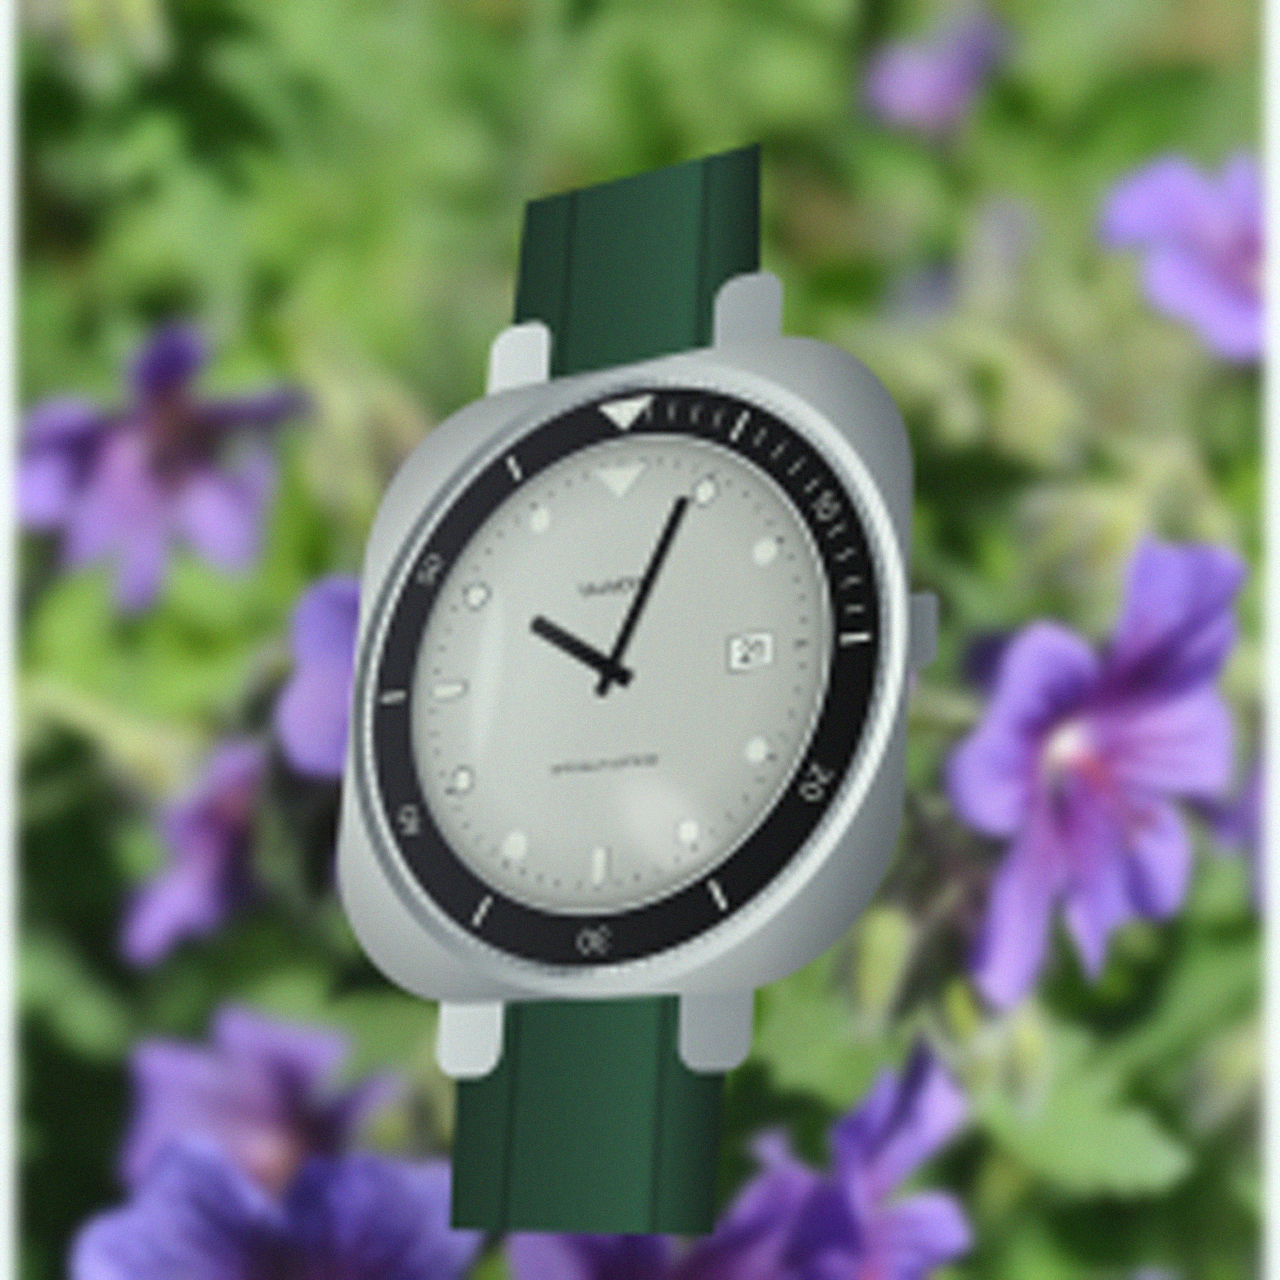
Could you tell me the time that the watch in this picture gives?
10:04
